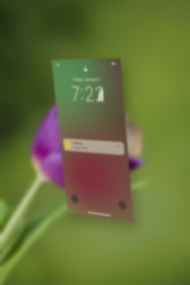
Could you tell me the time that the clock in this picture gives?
7:22
